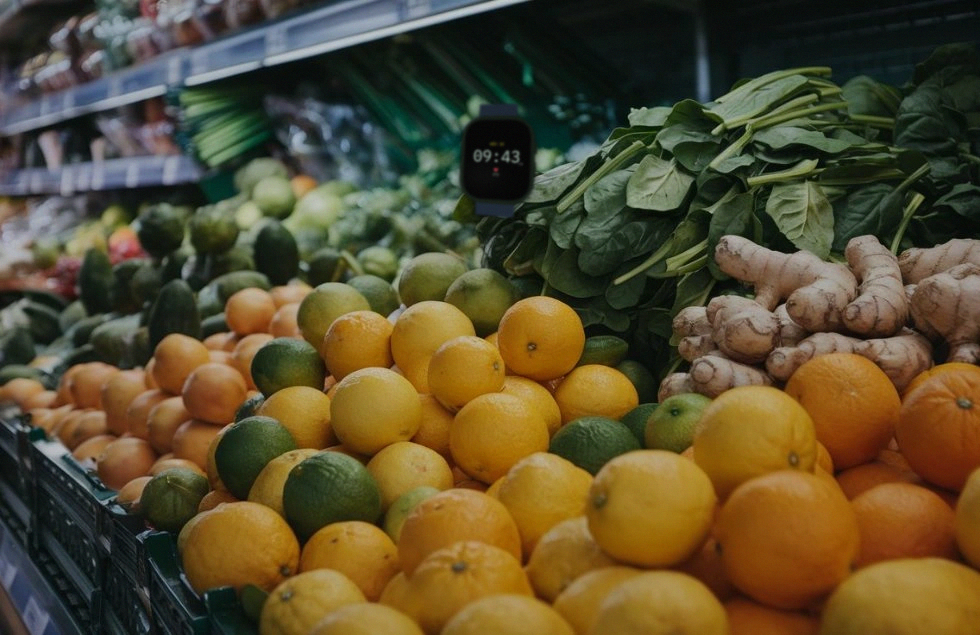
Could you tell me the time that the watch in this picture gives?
9:43
